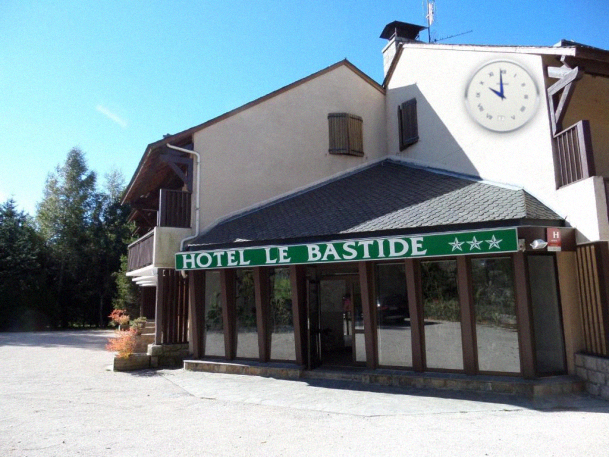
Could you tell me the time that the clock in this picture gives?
9:59
